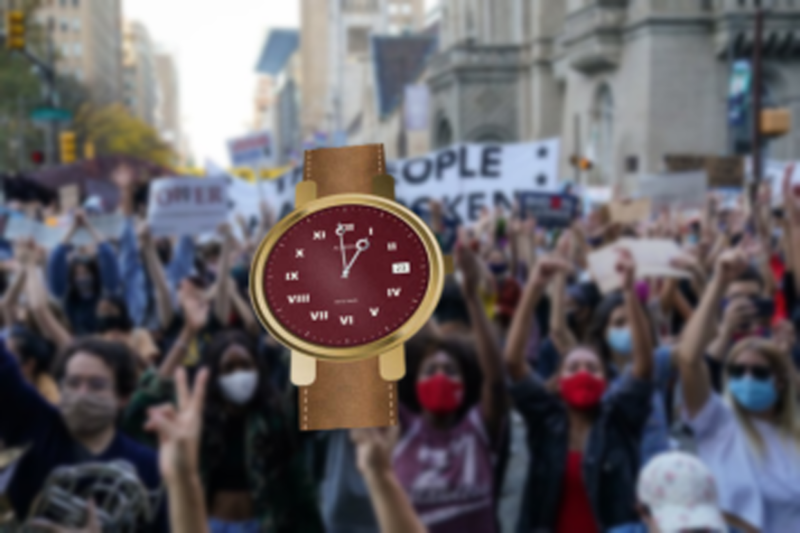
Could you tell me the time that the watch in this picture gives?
12:59
